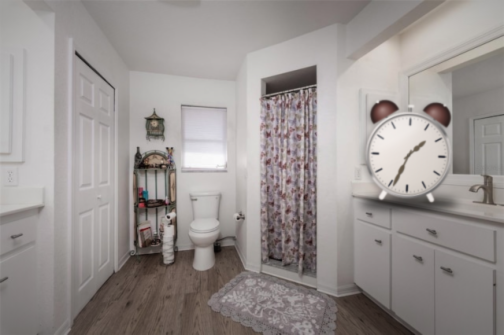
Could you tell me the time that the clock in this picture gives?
1:34
